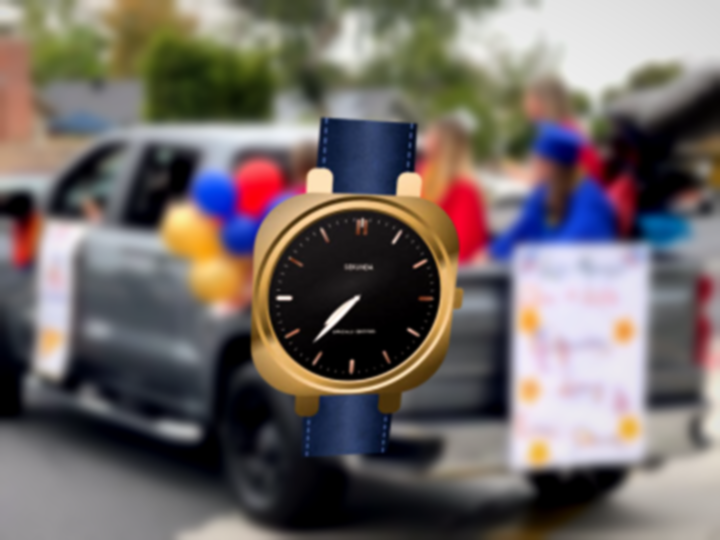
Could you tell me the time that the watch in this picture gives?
7:37
